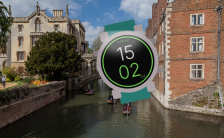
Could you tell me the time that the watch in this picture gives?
15:02
